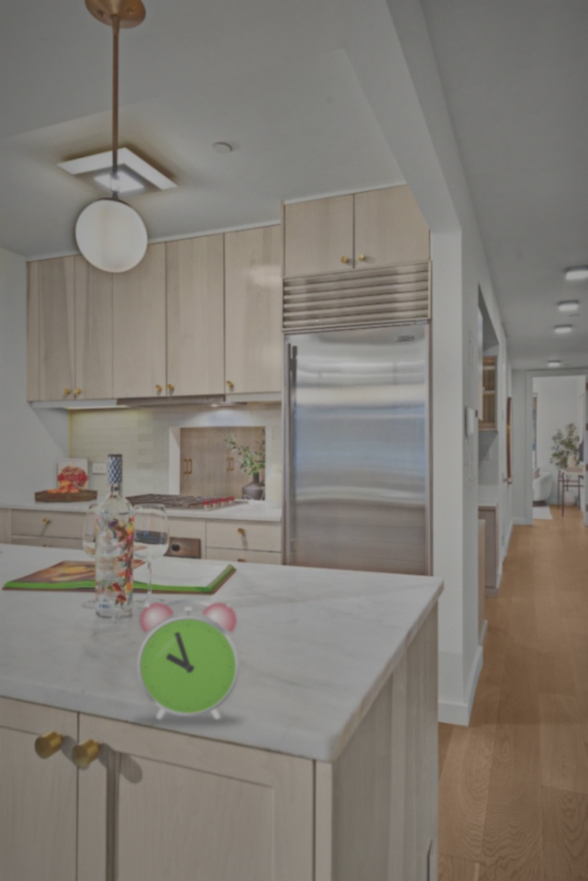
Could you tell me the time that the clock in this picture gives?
9:57
